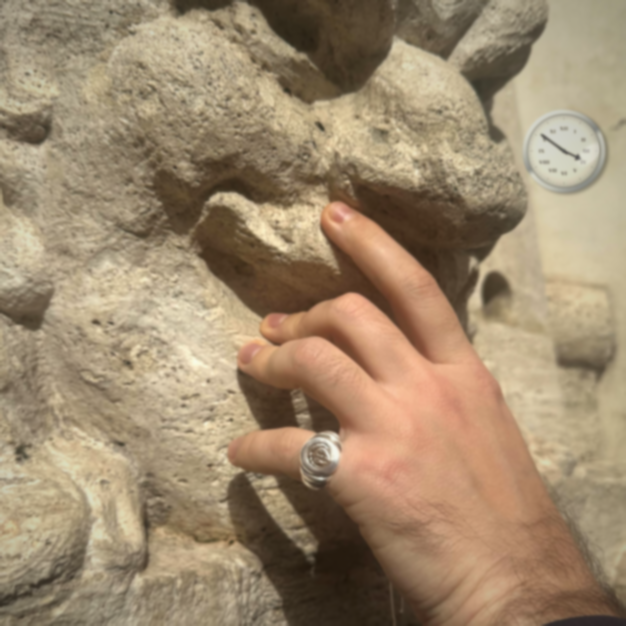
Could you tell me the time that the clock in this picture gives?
3:51
